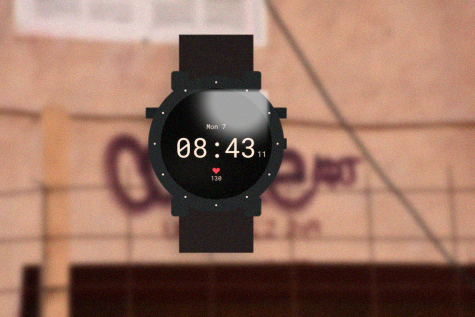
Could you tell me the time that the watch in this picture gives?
8:43:11
